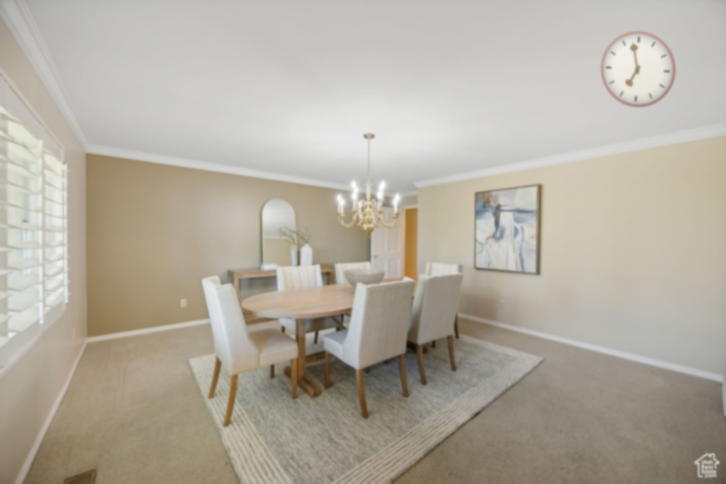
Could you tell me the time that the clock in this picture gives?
6:58
